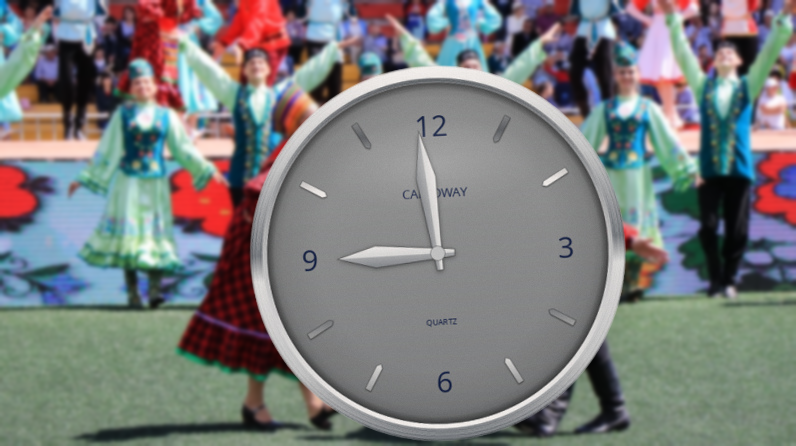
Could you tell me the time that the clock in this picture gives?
8:59
